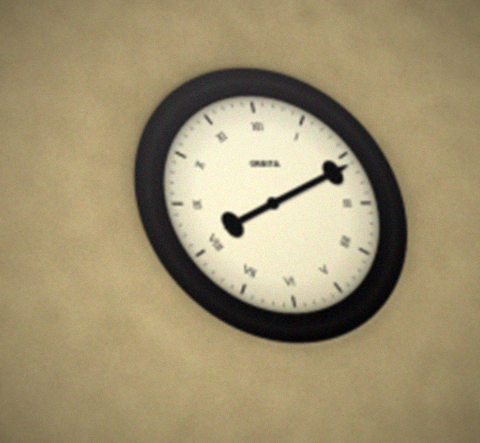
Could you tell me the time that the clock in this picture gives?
8:11
